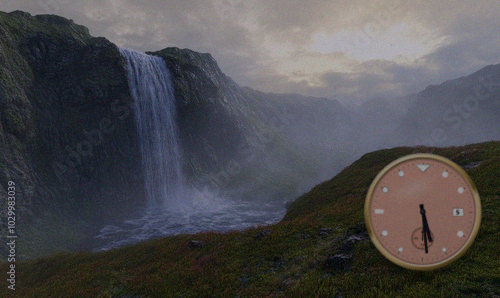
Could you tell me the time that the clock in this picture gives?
5:29
